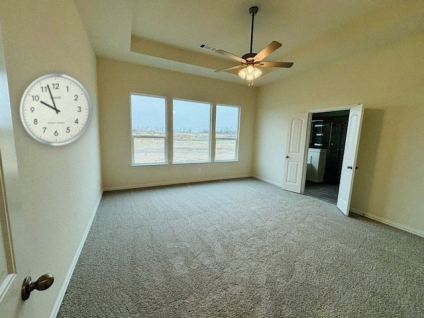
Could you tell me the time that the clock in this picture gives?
9:57
